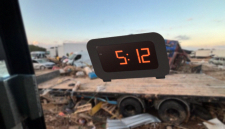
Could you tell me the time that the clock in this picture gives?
5:12
